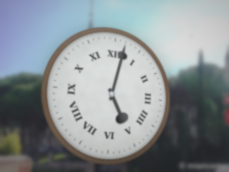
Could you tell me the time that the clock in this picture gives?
5:02
